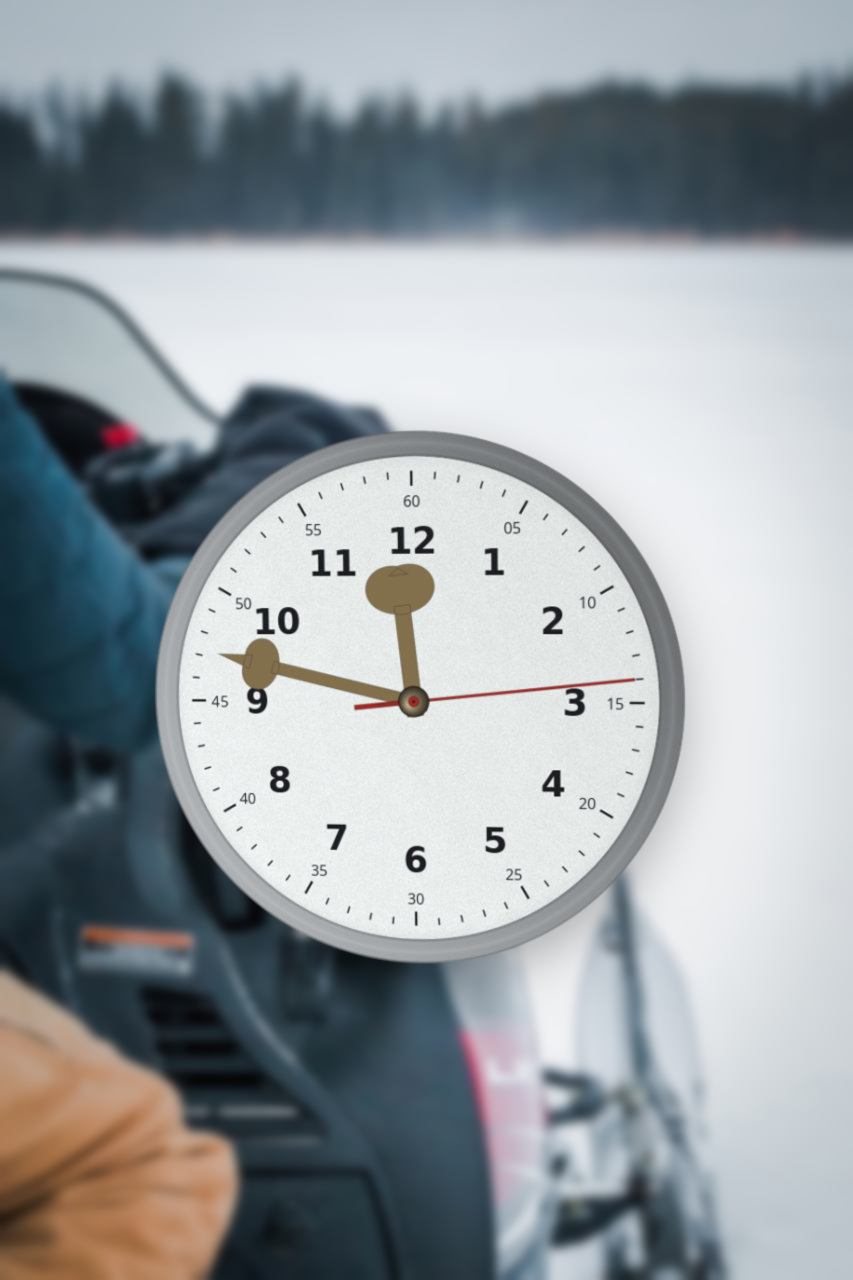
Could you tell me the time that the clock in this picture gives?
11:47:14
